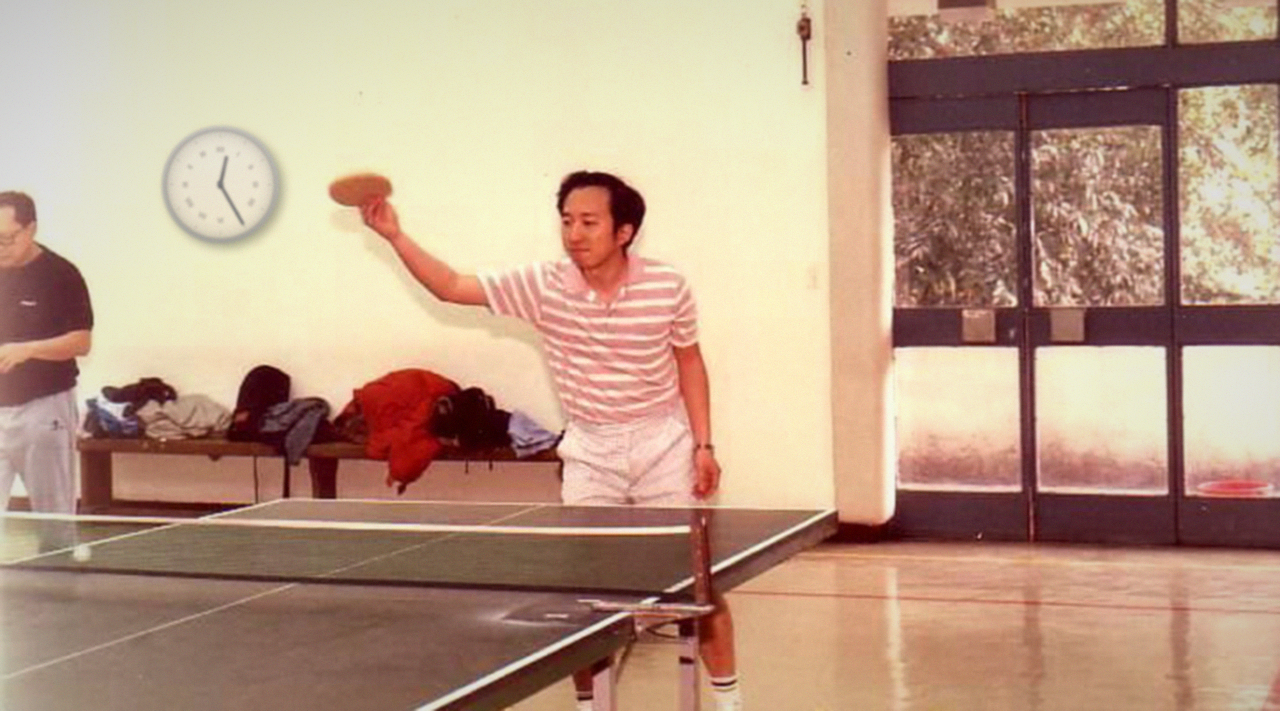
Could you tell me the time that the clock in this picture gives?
12:25
